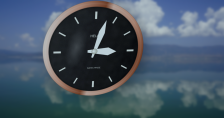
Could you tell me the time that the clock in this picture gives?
3:03
